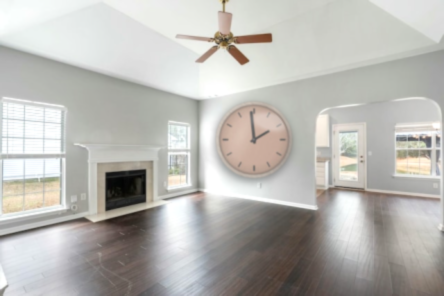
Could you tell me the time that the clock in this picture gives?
1:59
